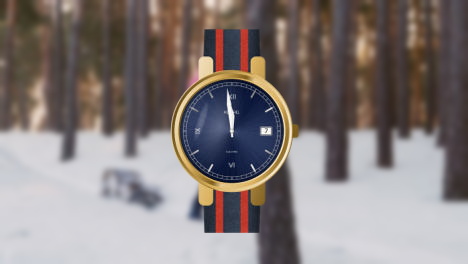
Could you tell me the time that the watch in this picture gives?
11:59
